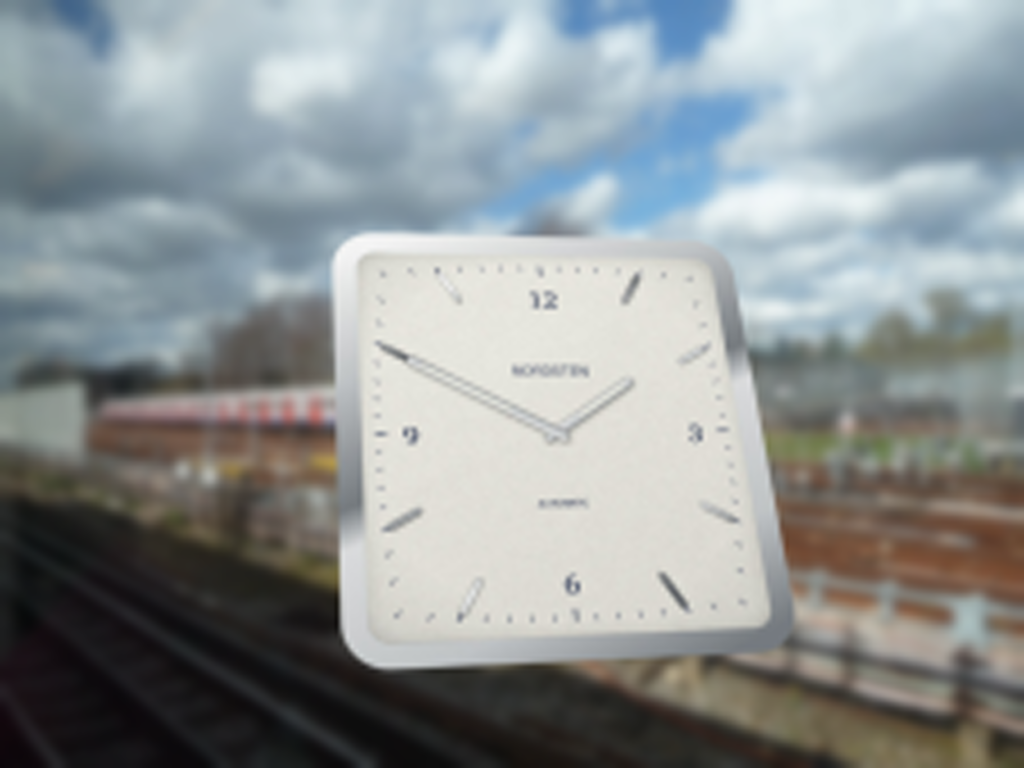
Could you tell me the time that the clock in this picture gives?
1:50
